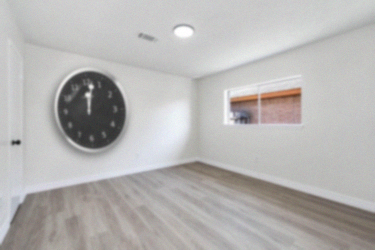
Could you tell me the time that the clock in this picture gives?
12:02
